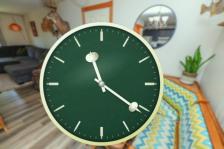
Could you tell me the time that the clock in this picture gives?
11:21
